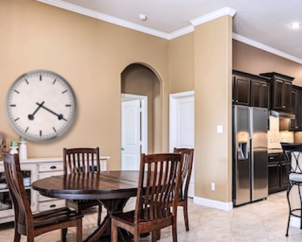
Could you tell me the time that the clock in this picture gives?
7:20
